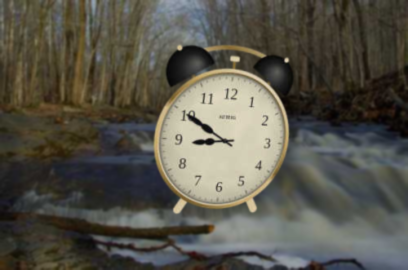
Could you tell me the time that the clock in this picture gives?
8:50
